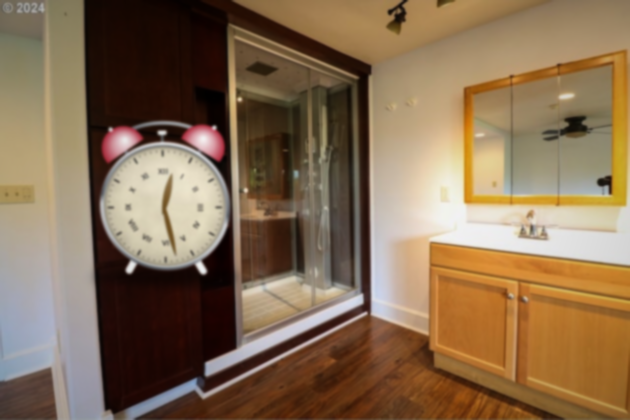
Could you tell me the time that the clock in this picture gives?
12:28
